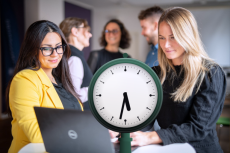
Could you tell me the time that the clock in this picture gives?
5:32
